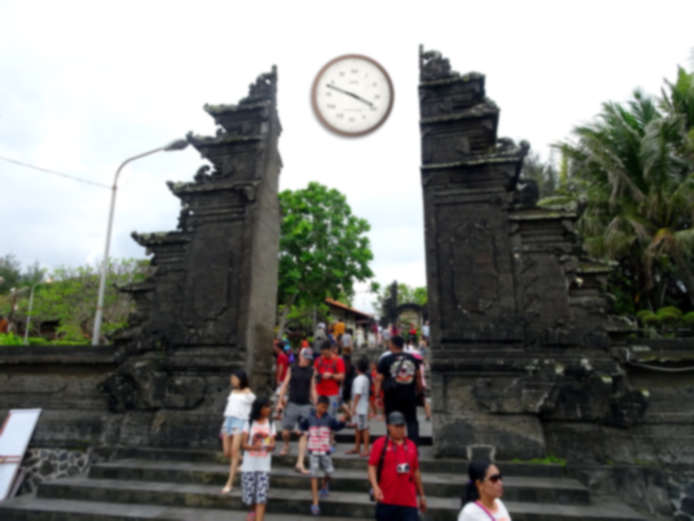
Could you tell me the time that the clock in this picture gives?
3:48
